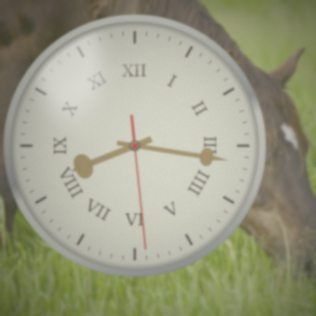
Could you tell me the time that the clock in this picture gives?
8:16:29
